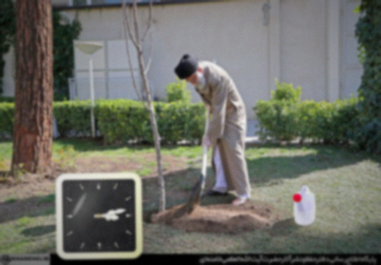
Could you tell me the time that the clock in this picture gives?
3:13
